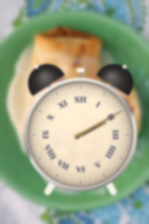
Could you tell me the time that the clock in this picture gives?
2:10
